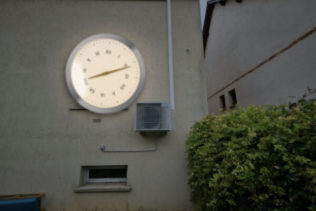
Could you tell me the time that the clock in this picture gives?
8:11
